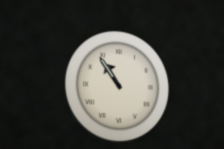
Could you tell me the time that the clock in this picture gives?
10:54
